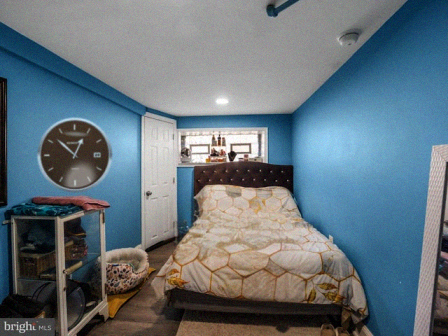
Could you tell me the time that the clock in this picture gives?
12:52
